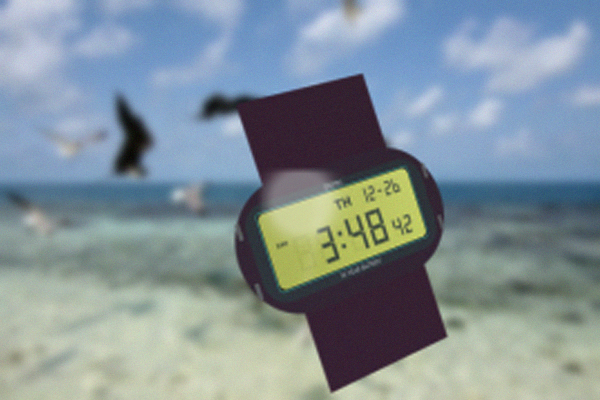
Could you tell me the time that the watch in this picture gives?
3:48:42
